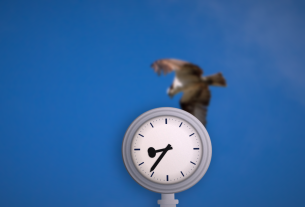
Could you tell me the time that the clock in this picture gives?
8:36
